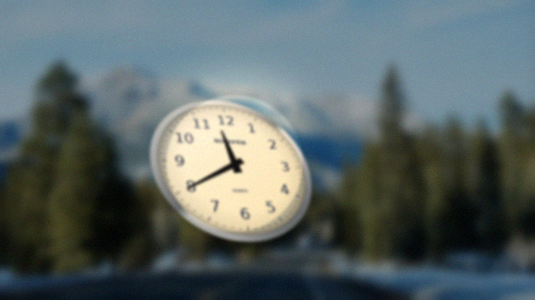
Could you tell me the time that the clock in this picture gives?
11:40
